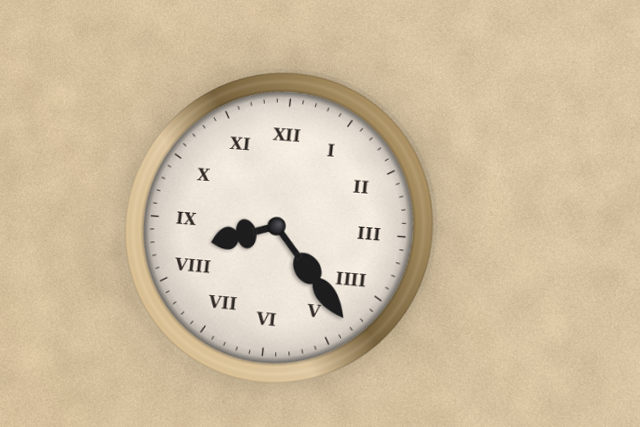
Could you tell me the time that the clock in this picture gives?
8:23
